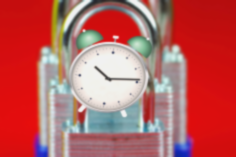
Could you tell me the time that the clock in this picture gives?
10:14
